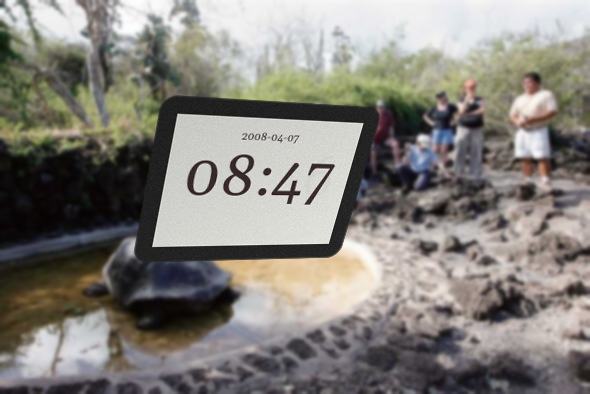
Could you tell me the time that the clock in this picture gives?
8:47
